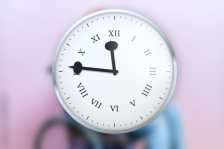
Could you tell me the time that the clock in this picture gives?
11:46
